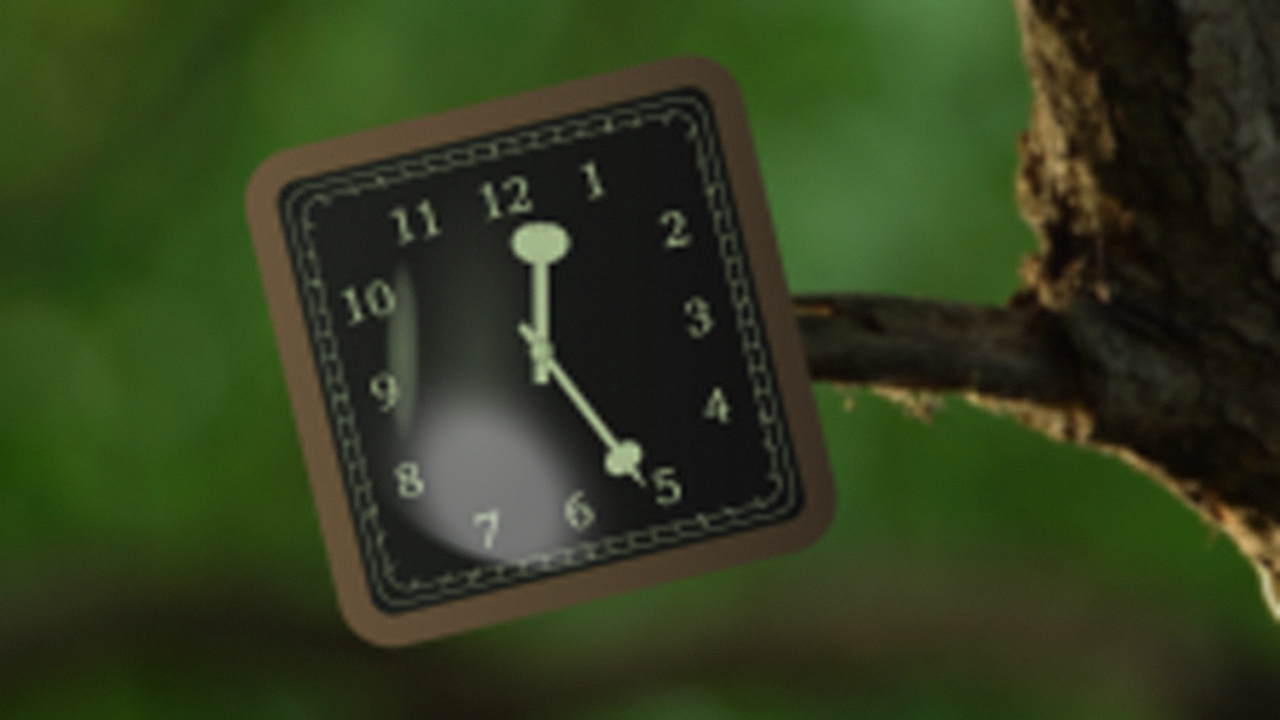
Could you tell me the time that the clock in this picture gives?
12:26
